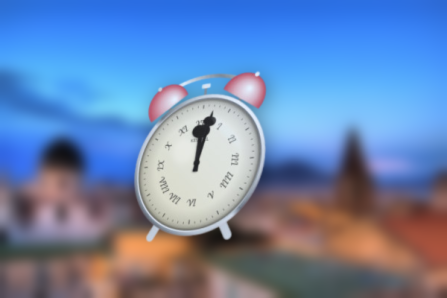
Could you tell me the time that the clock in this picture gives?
12:02
